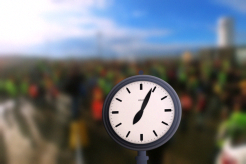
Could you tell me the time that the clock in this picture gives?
7:04
